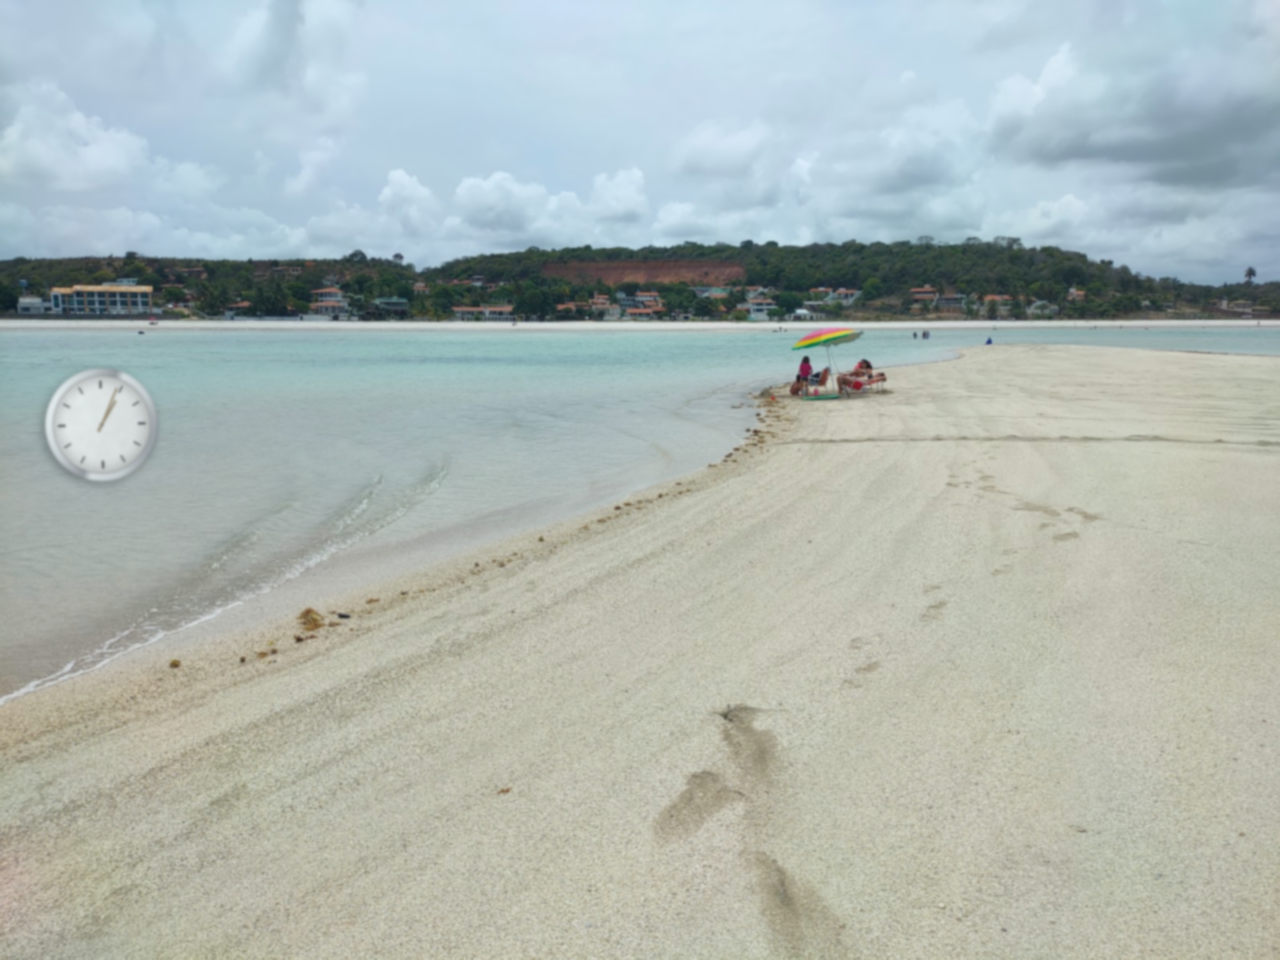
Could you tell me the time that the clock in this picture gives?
1:04
